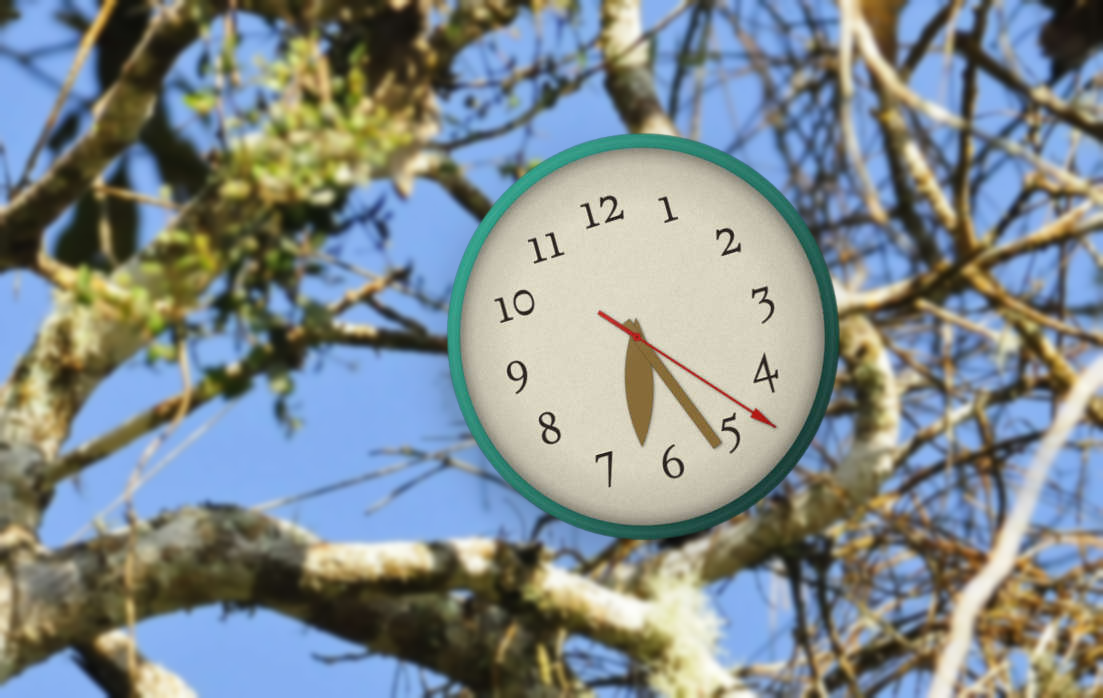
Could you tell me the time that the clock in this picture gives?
6:26:23
